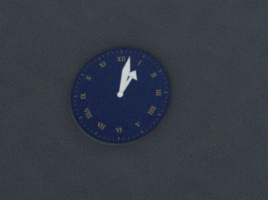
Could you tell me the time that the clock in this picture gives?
1:02
